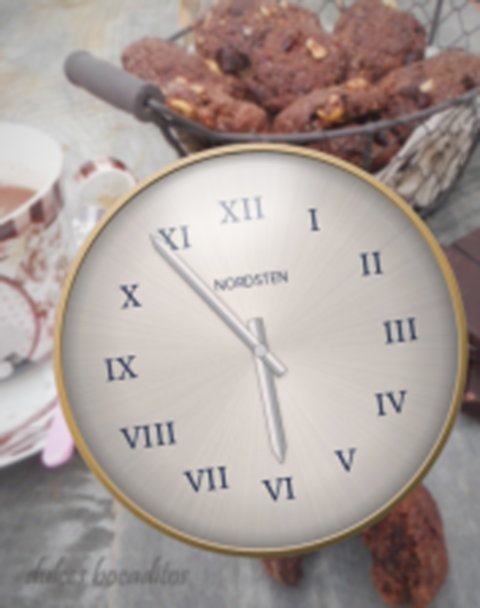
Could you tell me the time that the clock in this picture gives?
5:54
